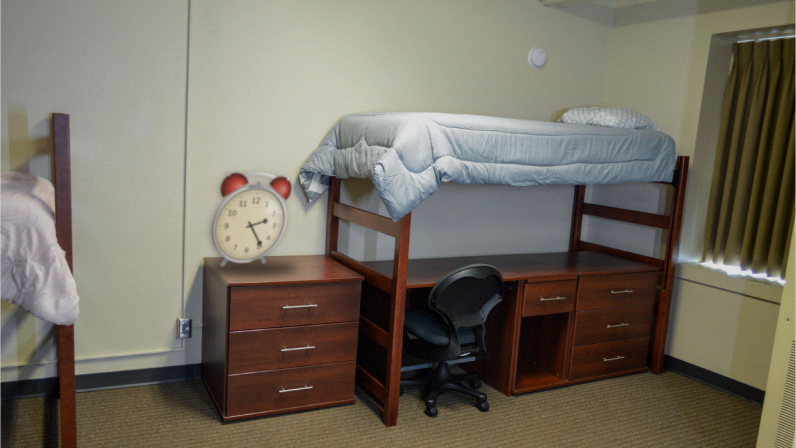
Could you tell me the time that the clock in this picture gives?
2:24
